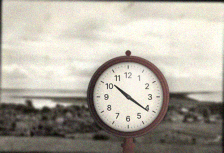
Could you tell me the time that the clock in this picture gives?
10:21
